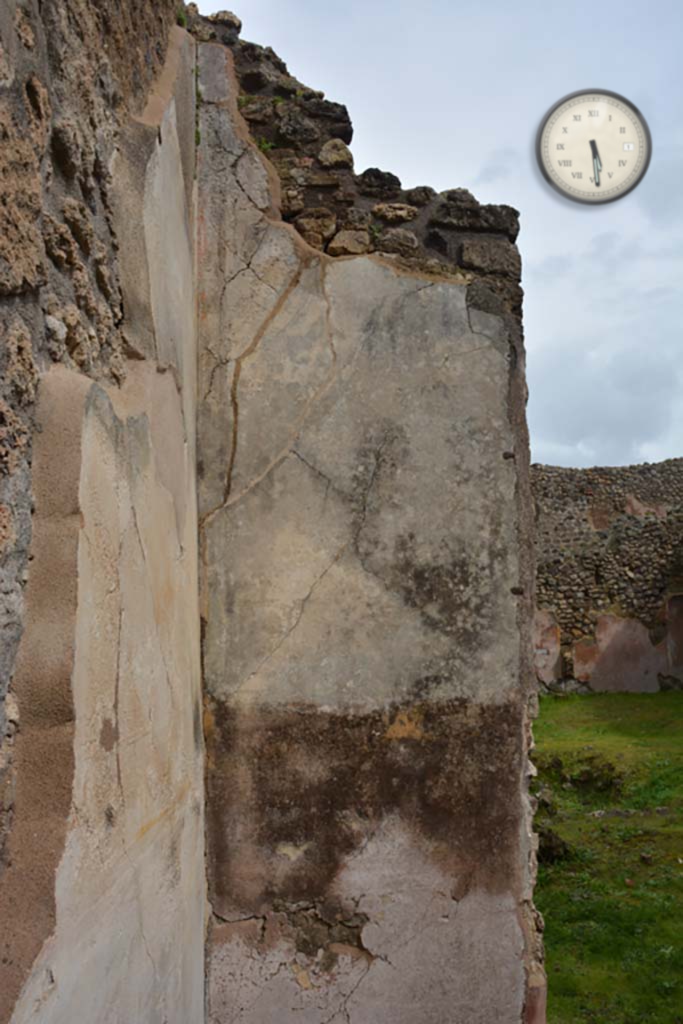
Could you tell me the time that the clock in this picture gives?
5:29
